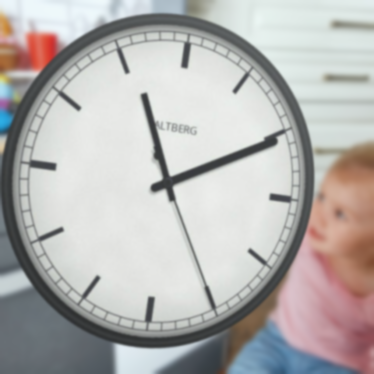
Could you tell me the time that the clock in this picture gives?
11:10:25
